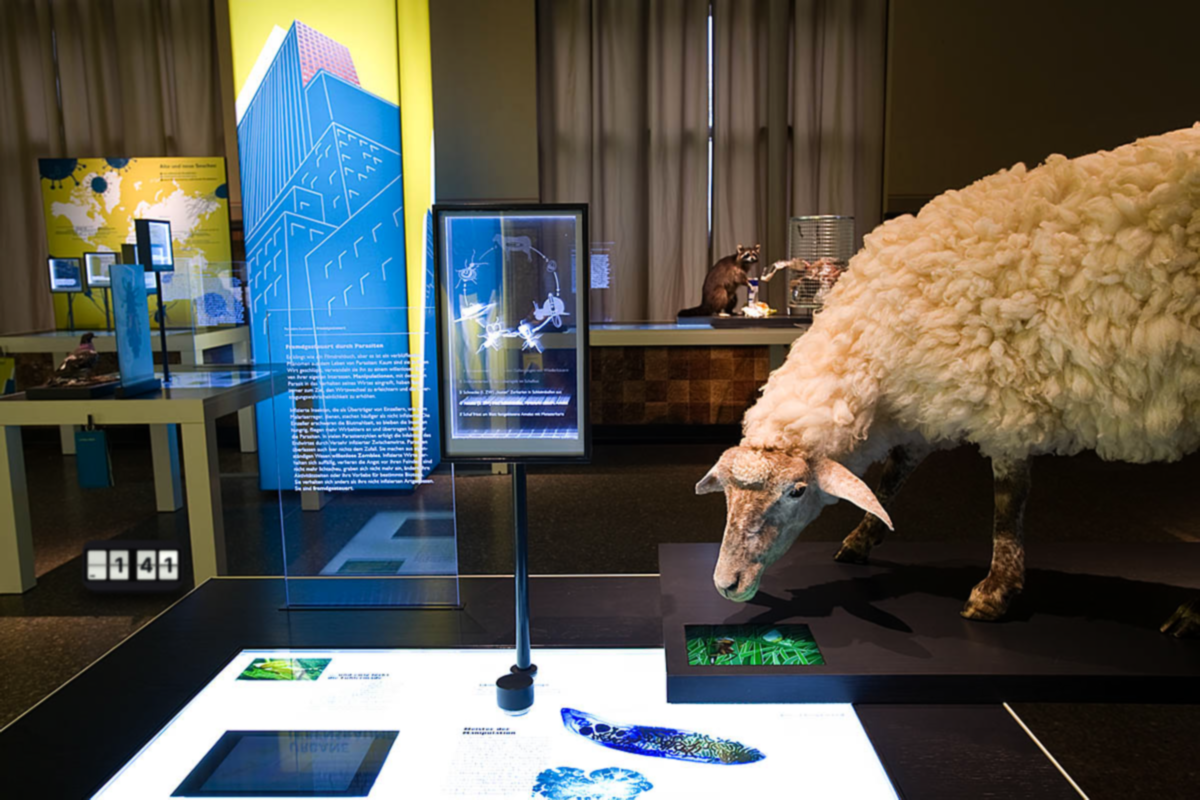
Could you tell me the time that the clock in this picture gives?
1:41
